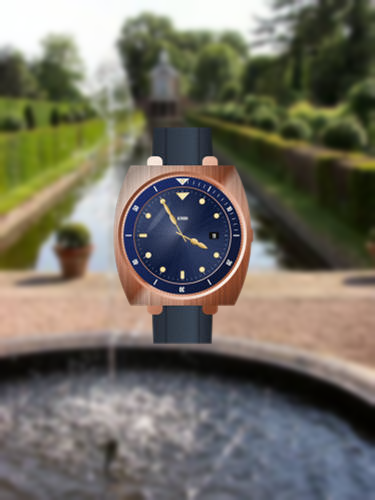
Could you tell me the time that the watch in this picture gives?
3:55
